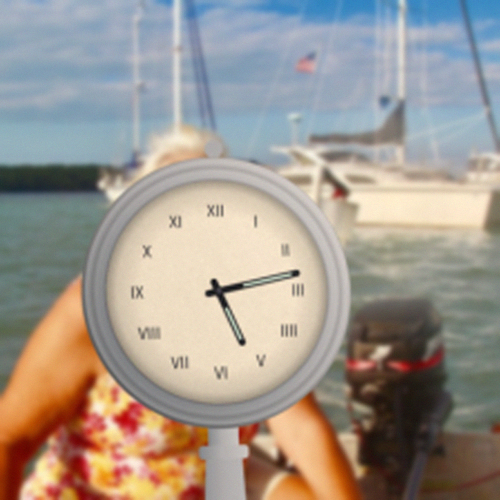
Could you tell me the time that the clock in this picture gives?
5:13
